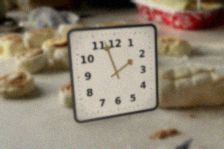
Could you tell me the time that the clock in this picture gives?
1:57
